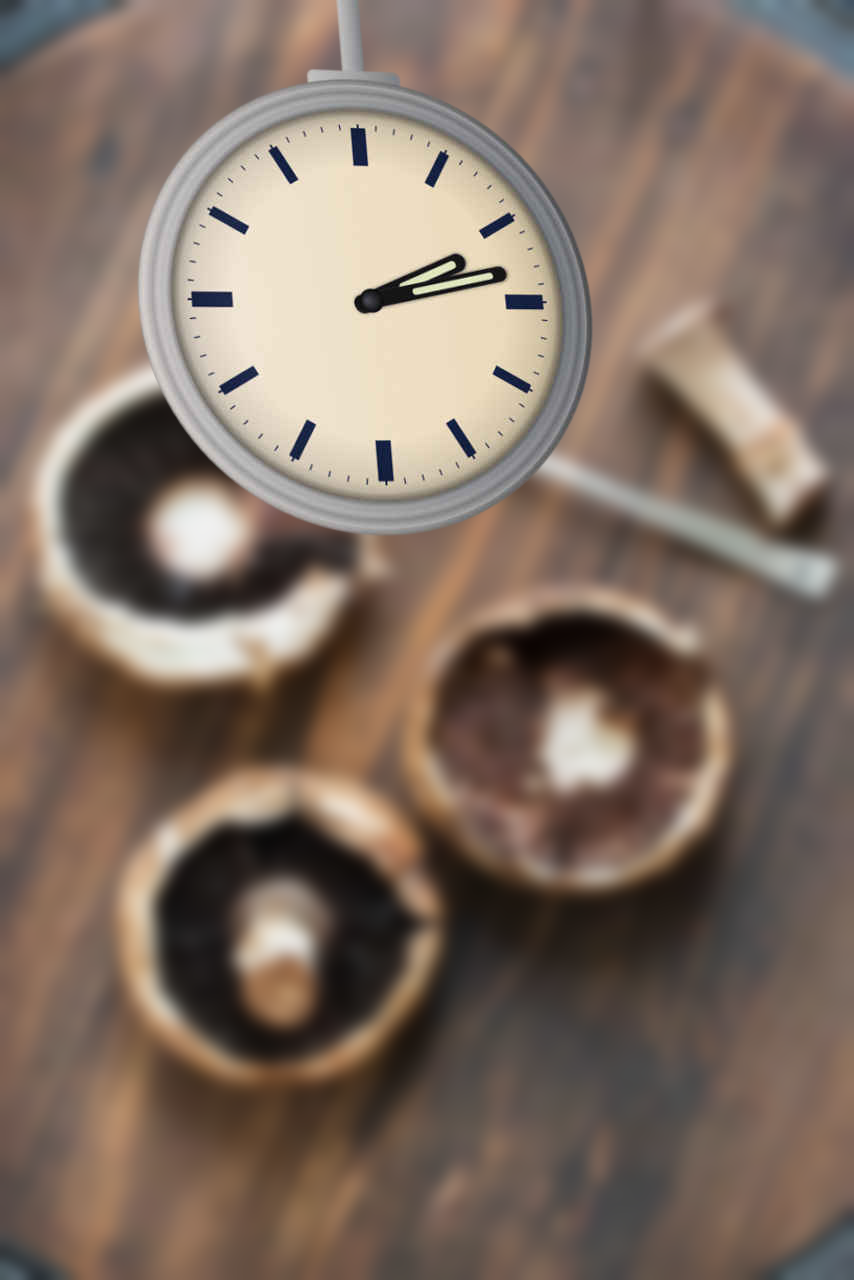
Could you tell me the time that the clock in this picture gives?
2:13
